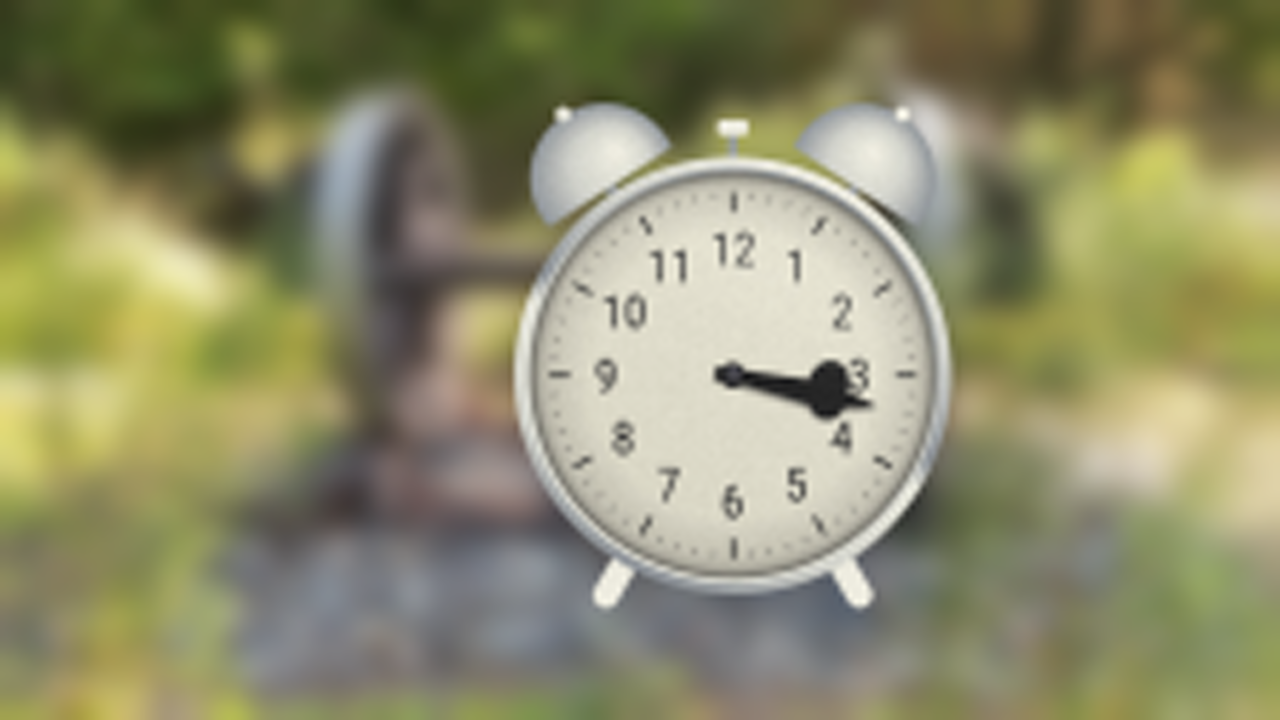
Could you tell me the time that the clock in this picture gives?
3:17
